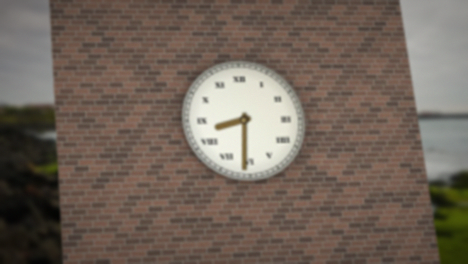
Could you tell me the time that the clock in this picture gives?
8:31
